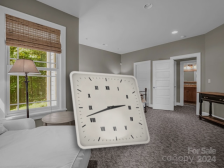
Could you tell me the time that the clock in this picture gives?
2:42
